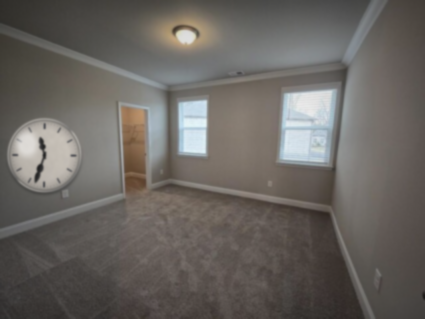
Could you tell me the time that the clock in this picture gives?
11:33
